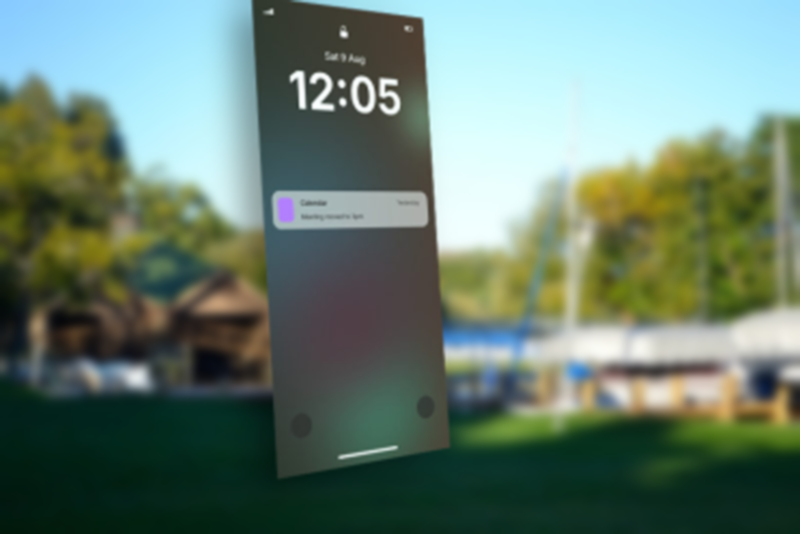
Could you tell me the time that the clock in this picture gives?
12:05
